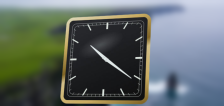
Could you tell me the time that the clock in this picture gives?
10:21
